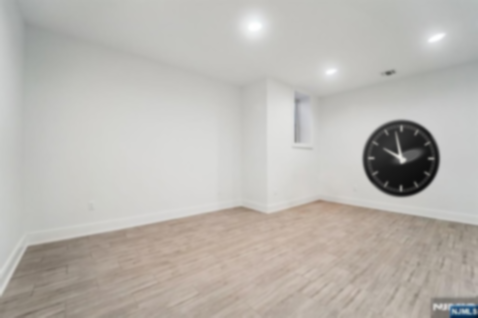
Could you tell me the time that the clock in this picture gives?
9:58
